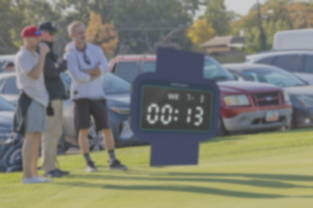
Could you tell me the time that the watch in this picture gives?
0:13
